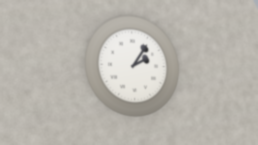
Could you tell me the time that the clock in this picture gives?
2:06
